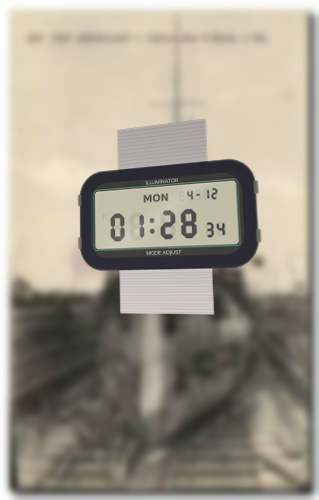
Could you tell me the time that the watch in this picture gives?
1:28:34
